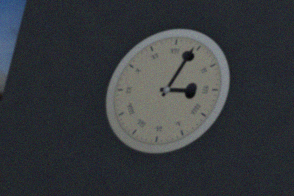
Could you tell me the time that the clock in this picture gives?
3:04
